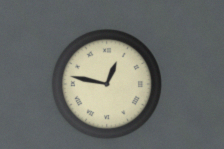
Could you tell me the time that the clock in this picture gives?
12:47
